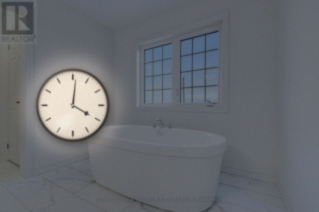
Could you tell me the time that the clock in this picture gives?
4:01
